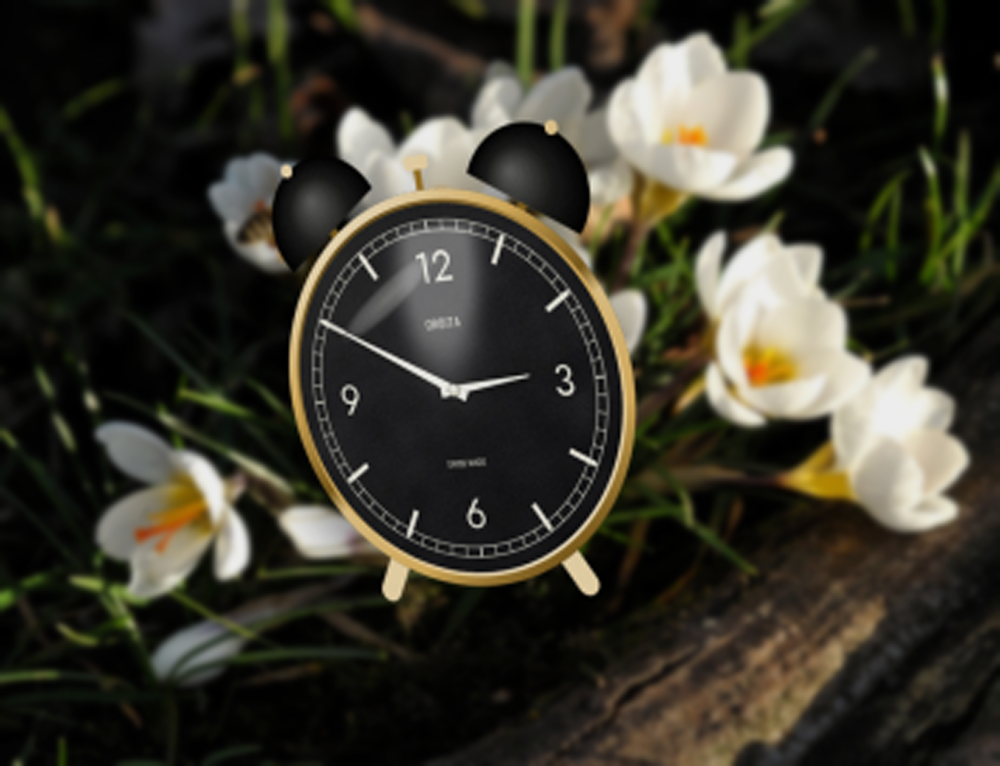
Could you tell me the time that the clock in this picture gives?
2:50
